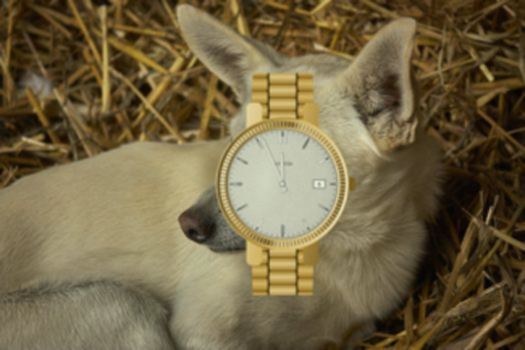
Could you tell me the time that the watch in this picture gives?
11:56
